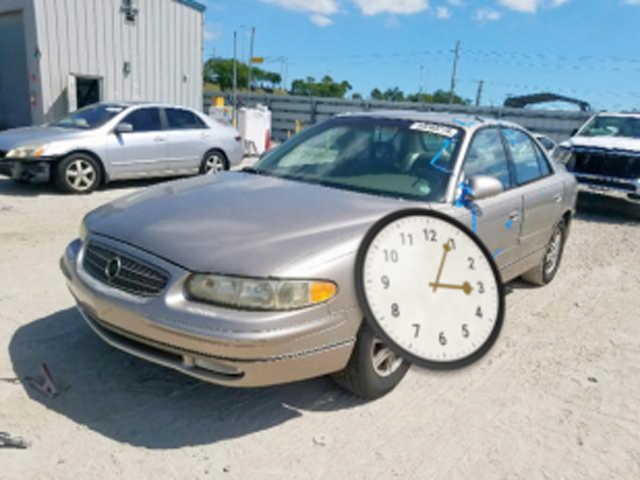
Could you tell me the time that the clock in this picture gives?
3:04
